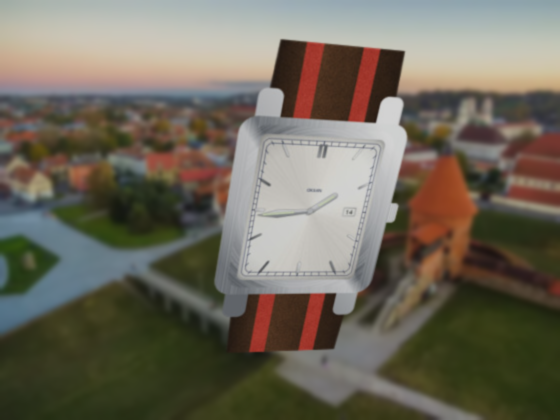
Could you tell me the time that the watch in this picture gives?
1:44
